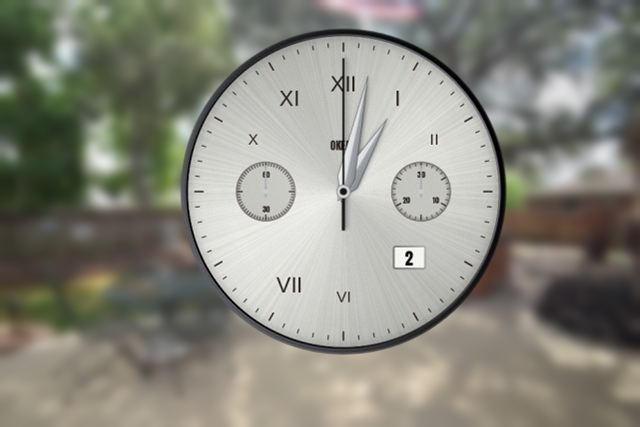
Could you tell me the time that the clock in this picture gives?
1:02
